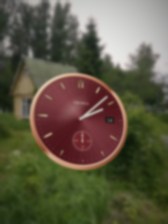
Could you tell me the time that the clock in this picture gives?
2:08
